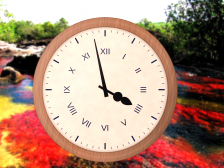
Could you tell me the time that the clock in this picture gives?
3:58
